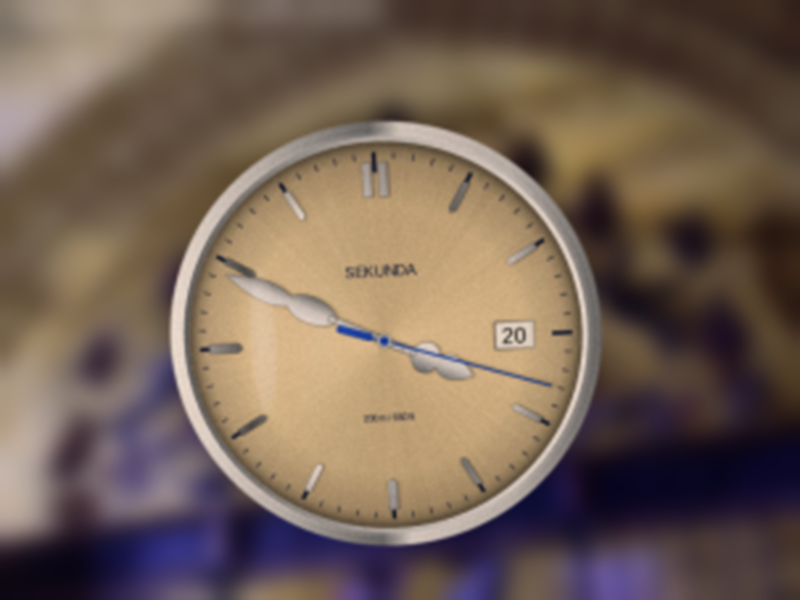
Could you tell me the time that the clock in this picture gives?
3:49:18
